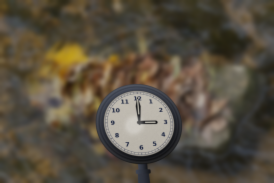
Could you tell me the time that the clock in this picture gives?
3:00
